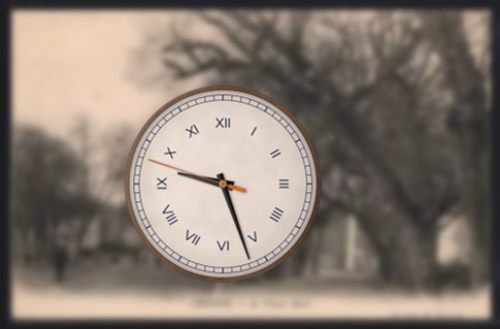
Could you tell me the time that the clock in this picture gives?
9:26:48
